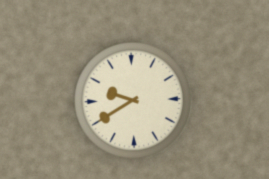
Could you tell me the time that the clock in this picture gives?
9:40
